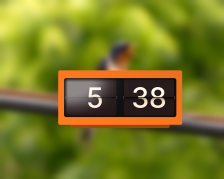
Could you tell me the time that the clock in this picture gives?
5:38
